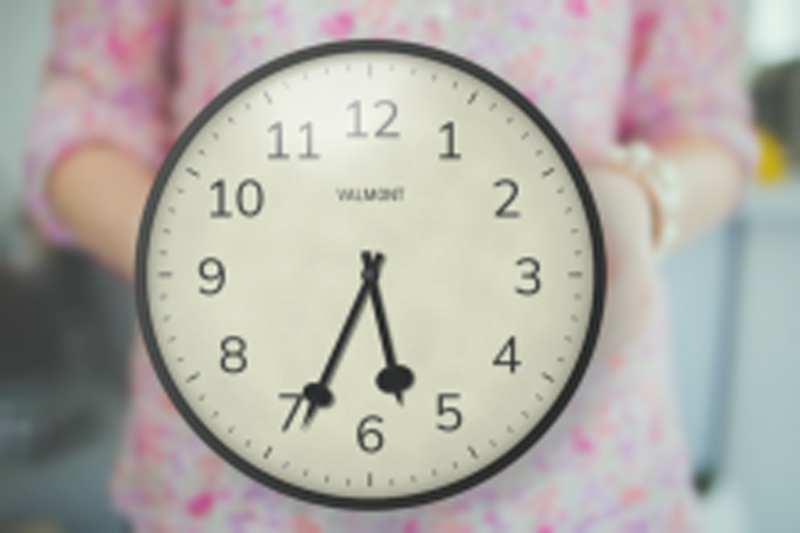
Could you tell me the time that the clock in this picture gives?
5:34
